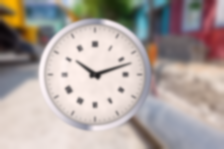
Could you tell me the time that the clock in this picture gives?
10:12
